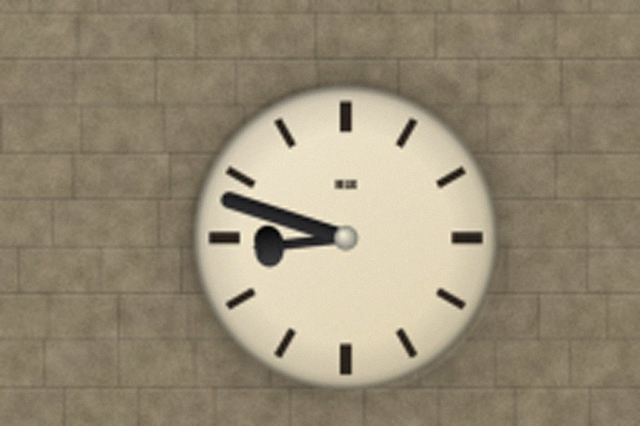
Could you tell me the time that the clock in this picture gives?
8:48
